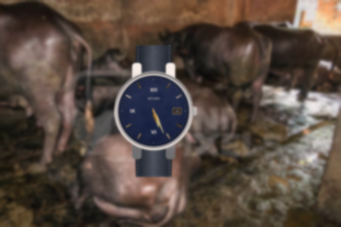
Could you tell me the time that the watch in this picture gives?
5:26
